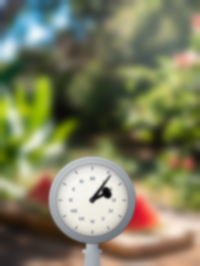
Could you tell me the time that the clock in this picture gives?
2:06
